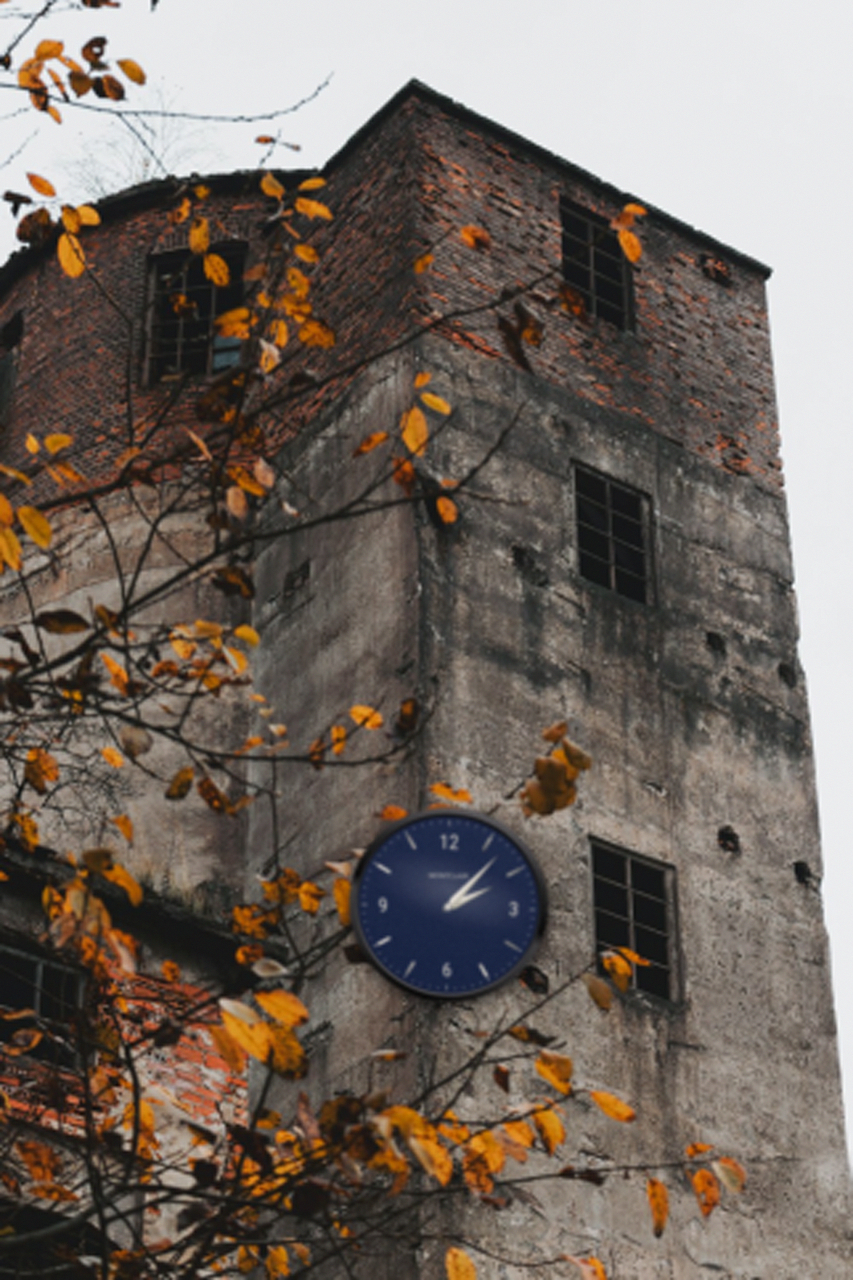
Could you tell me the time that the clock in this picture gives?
2:07
